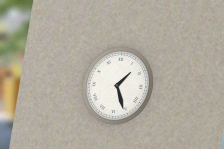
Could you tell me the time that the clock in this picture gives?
1:26
